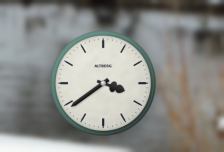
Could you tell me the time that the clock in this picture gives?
3:39
